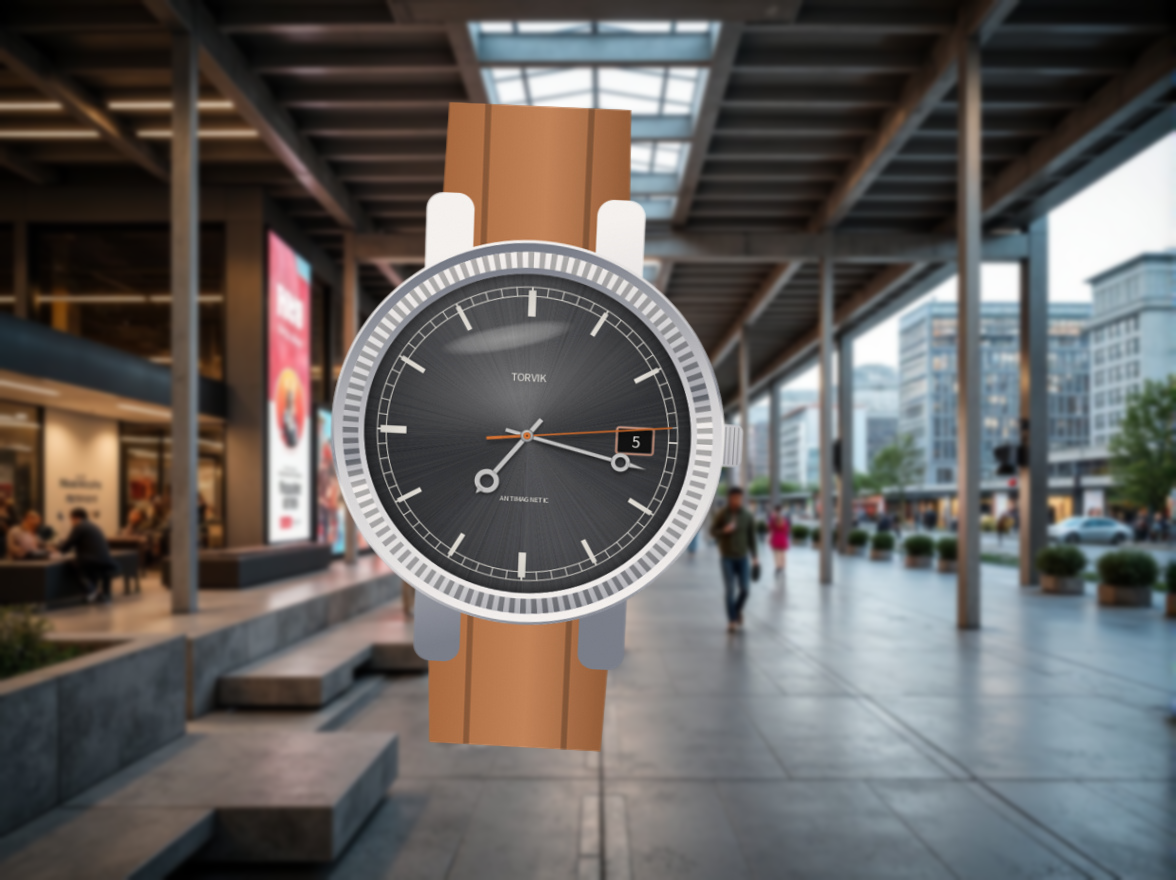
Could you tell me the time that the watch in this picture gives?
7:17:14
